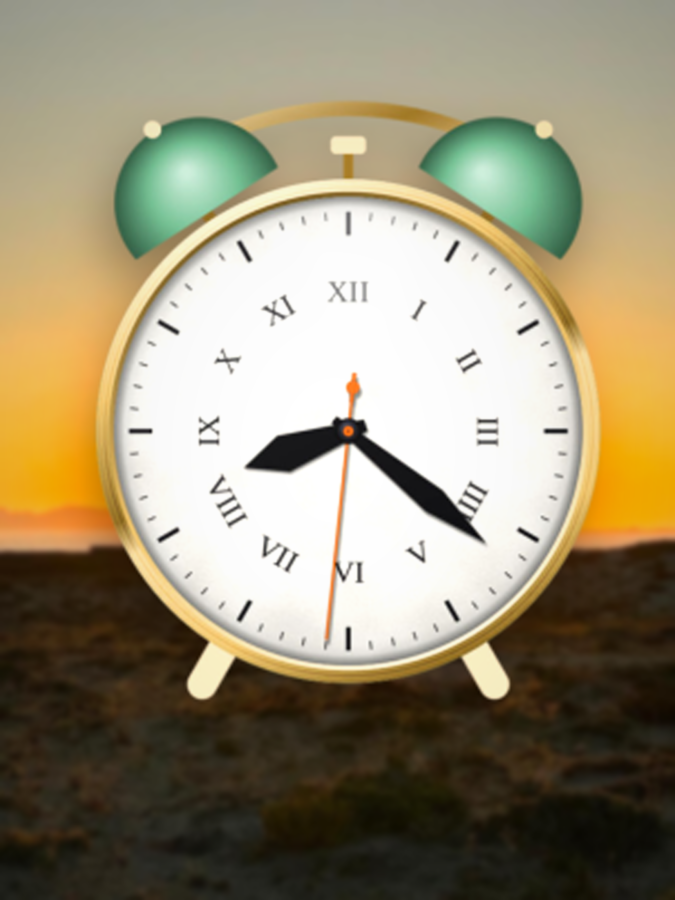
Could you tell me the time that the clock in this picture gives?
8:21:31
